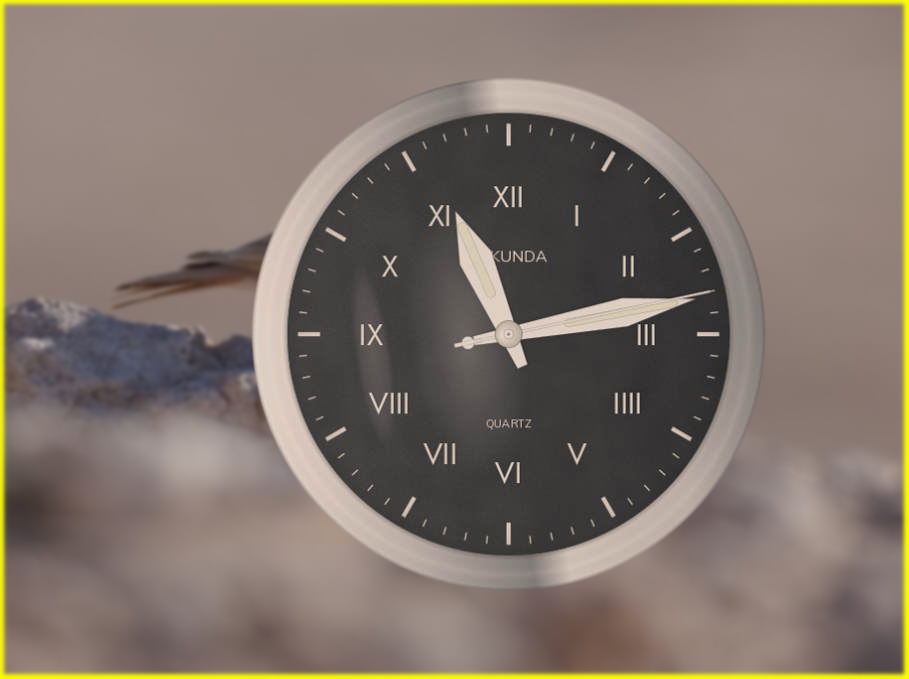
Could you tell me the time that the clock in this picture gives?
11:13:13
